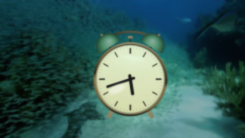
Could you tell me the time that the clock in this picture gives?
5:42
